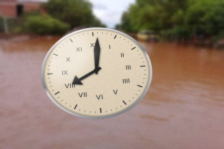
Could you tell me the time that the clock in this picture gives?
8:01
